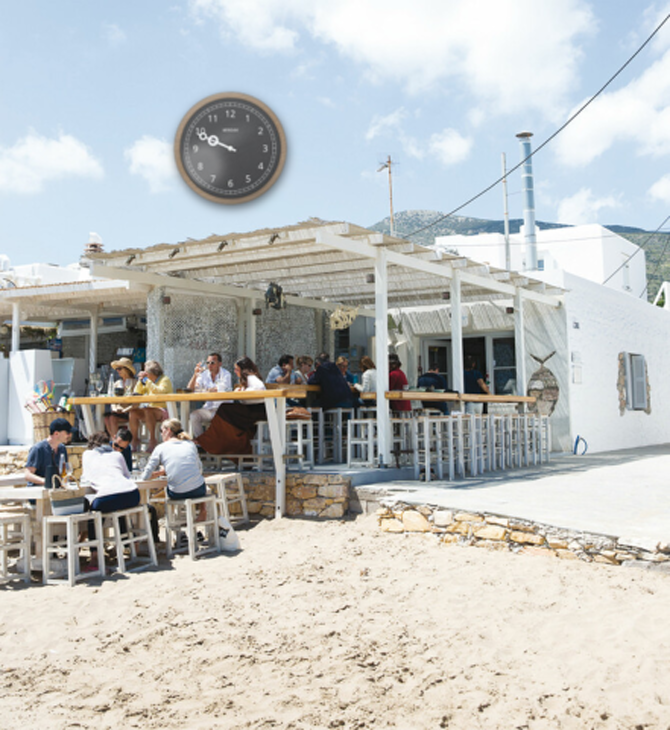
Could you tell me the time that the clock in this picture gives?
9:49
